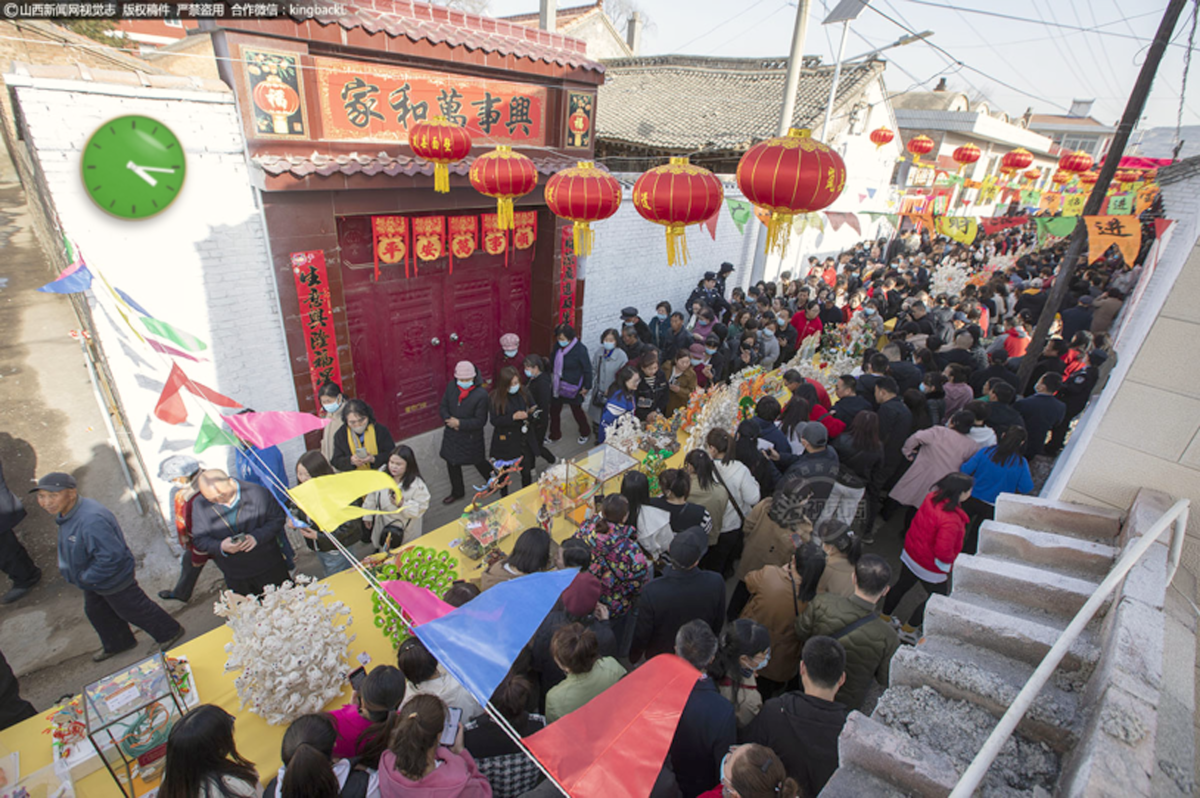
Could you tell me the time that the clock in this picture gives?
4:16
